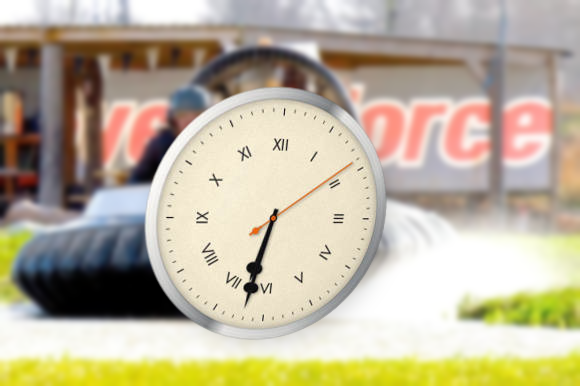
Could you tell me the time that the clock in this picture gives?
6:32:09
